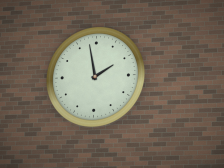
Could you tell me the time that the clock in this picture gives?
1:58
